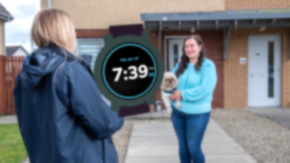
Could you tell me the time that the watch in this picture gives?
7:39
